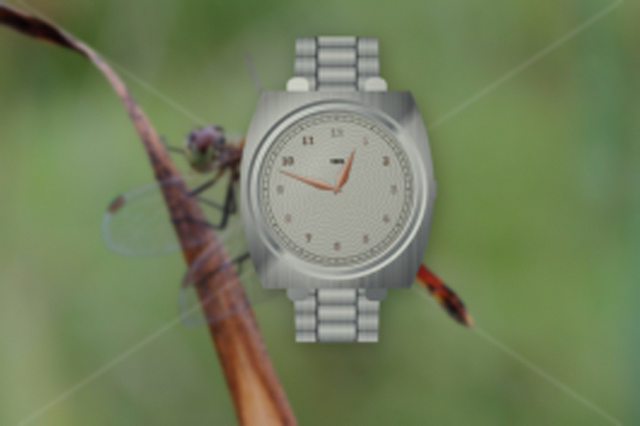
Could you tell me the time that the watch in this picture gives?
12:48
